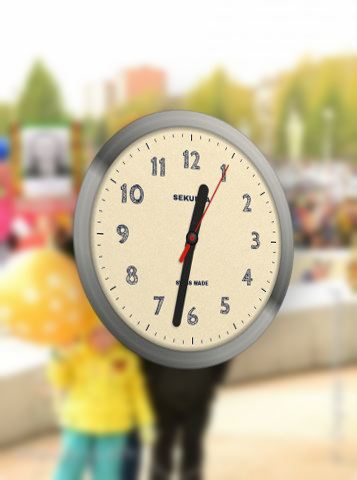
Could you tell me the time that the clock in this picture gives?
12:32:05
